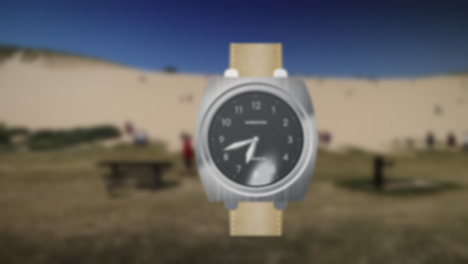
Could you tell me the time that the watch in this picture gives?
6:42
